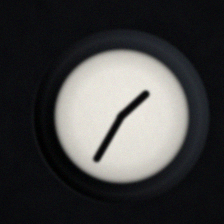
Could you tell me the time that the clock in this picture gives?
1:35
